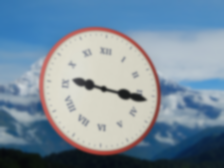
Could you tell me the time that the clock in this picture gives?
9:16
